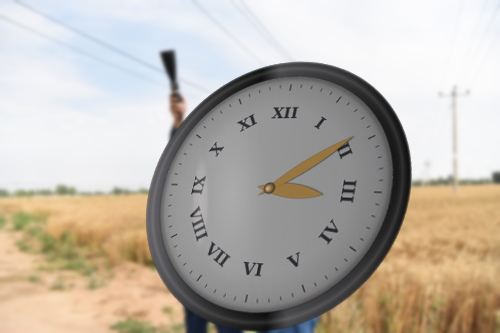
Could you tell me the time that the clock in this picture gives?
3:09
